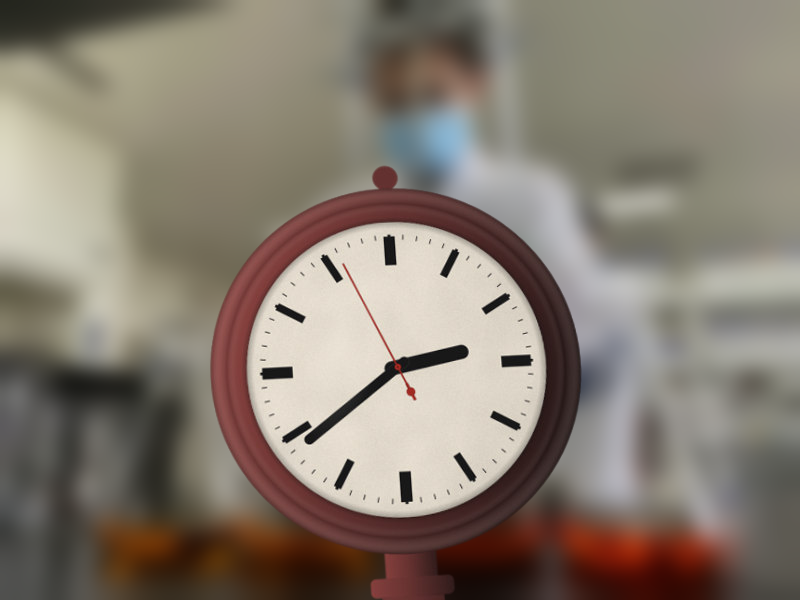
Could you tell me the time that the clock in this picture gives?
2:38:56
